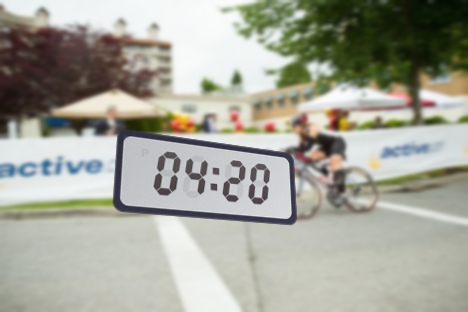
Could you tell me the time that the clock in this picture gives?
4:20
